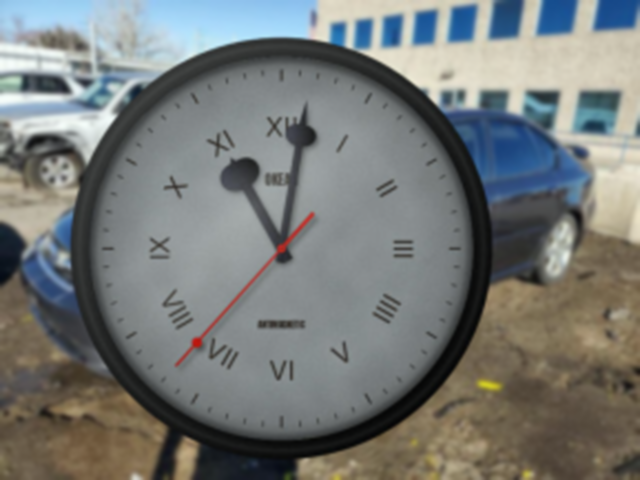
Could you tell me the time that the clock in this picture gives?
11:01:37
